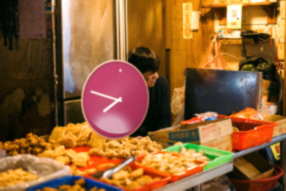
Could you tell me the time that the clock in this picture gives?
7:47
